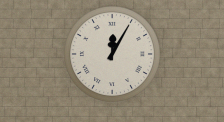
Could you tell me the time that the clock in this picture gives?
12:05
